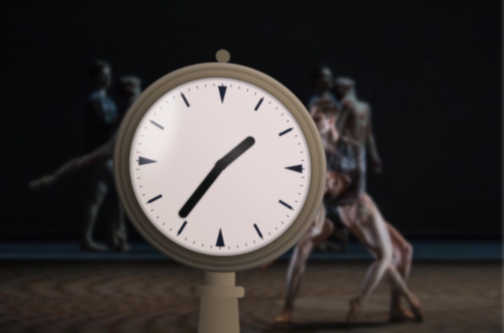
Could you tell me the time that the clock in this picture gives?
1:36
